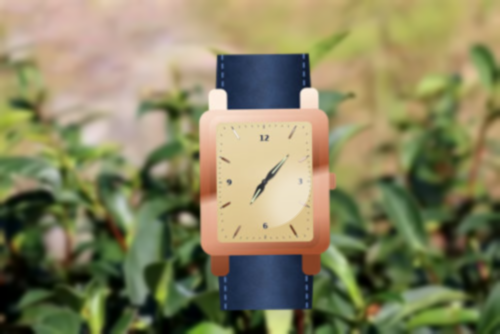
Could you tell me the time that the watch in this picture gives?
7:07
